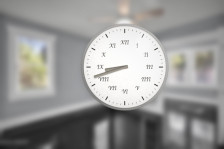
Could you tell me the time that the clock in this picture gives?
8:42
